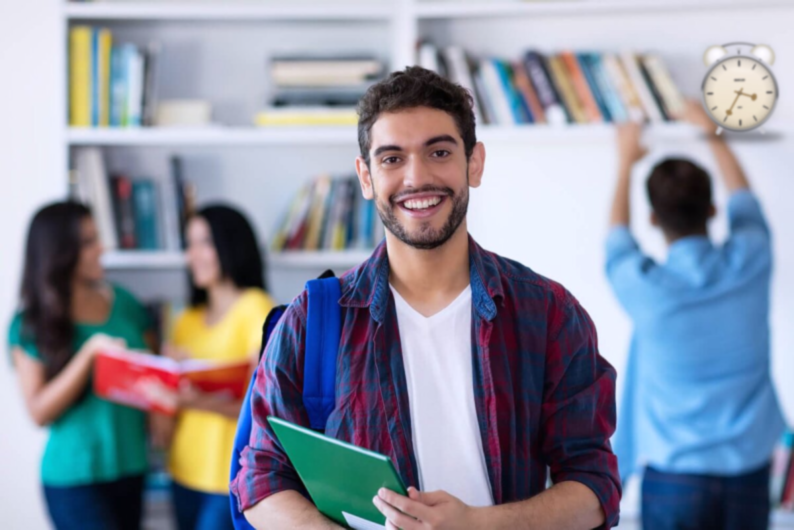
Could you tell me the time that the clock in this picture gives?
3:35
